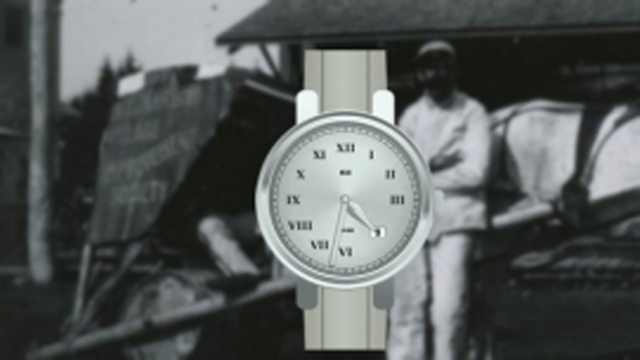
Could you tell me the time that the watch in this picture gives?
4:32
